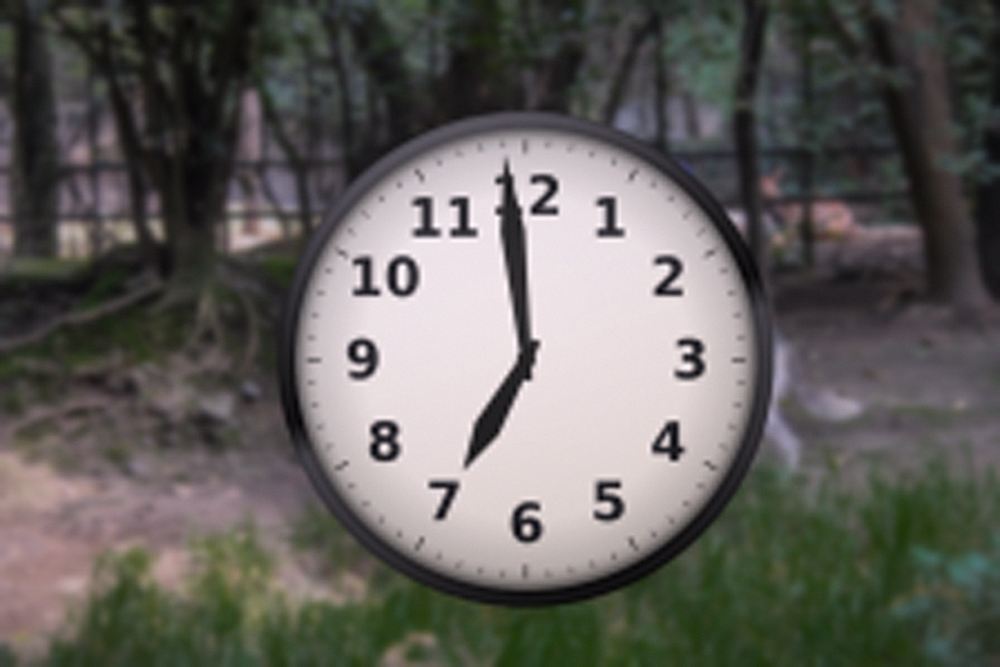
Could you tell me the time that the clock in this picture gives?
6:59
